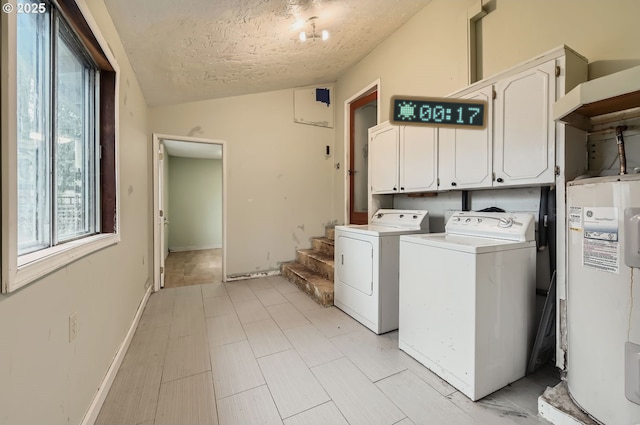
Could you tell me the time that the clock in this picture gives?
0:17
